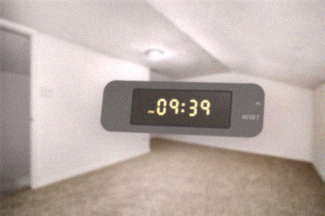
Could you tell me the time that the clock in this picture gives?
9:39
